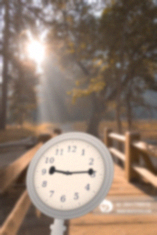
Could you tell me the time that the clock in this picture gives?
9:14
